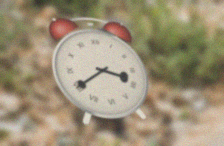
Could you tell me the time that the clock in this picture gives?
3:40
